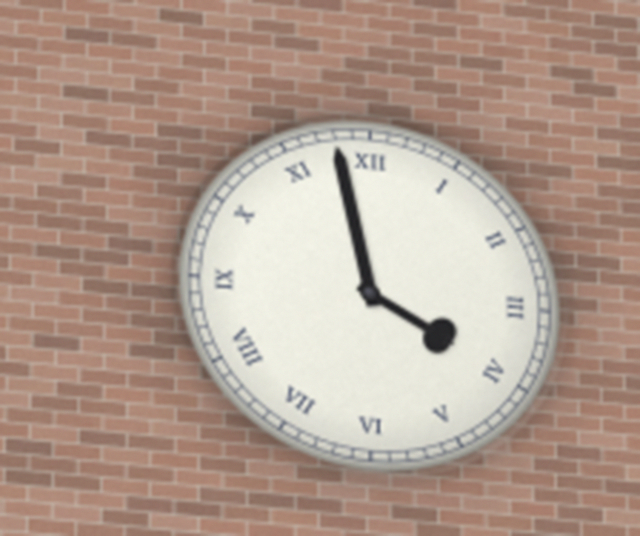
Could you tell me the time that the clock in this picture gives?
3:58
